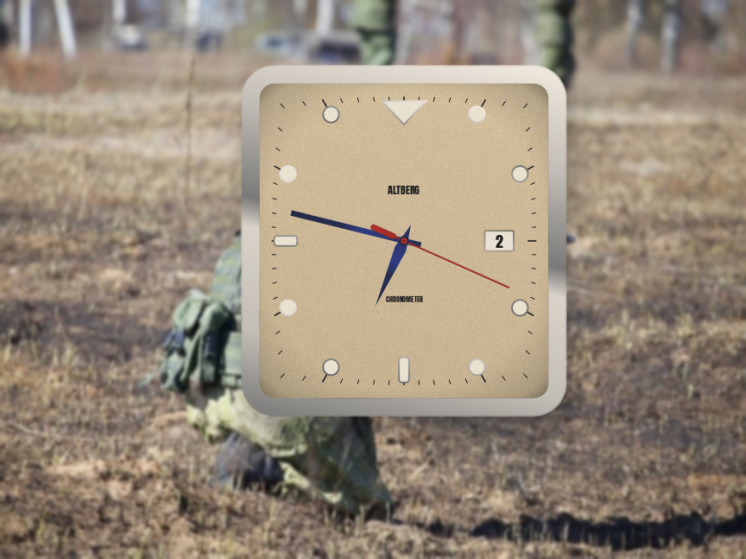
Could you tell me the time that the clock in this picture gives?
6:47:19
